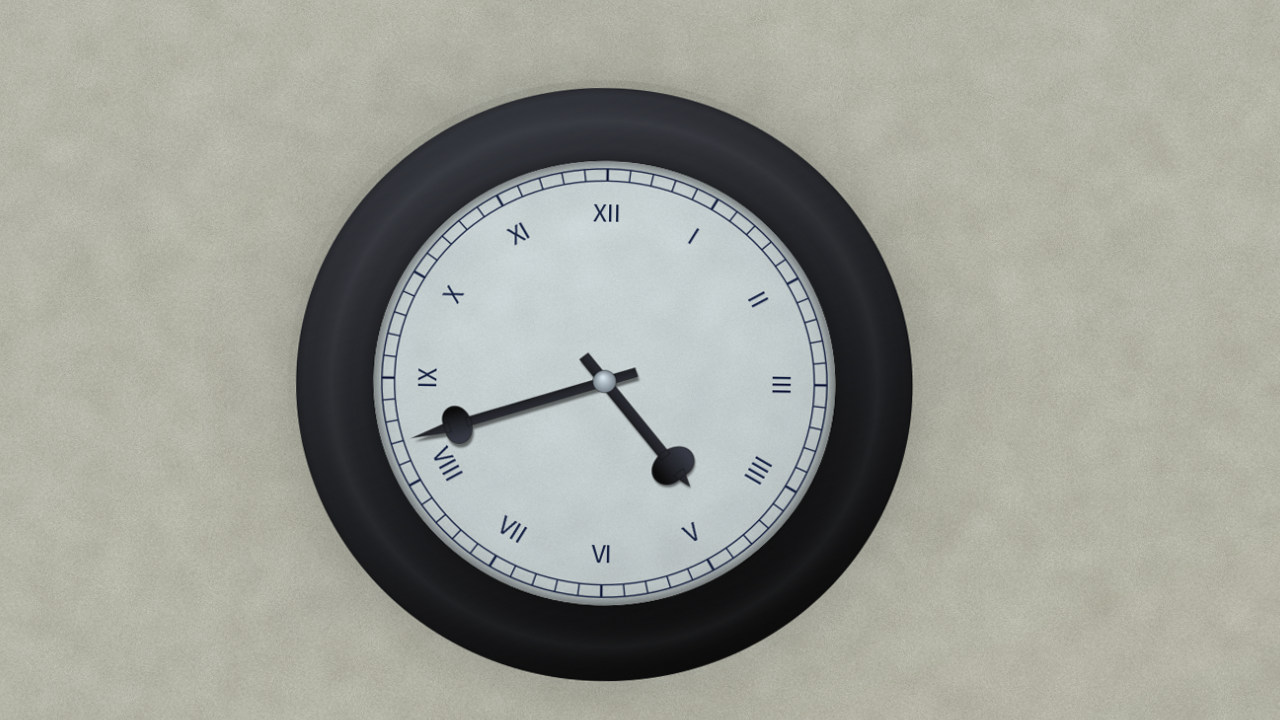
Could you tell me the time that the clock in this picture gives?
4:42
